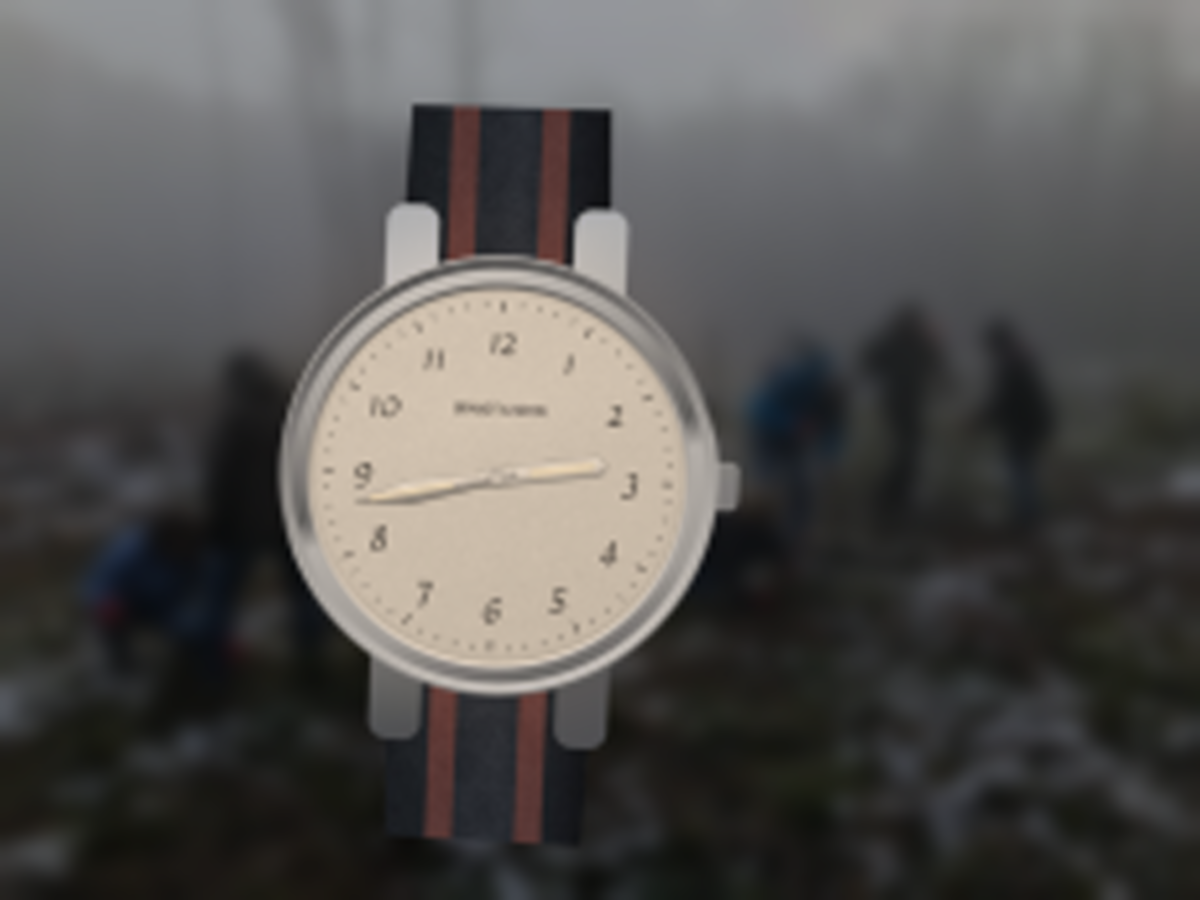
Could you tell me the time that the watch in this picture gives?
2:43
